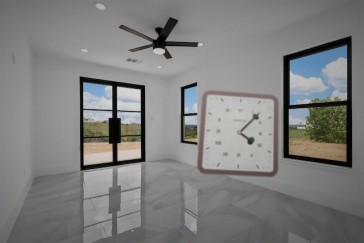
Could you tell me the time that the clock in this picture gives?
4:07
